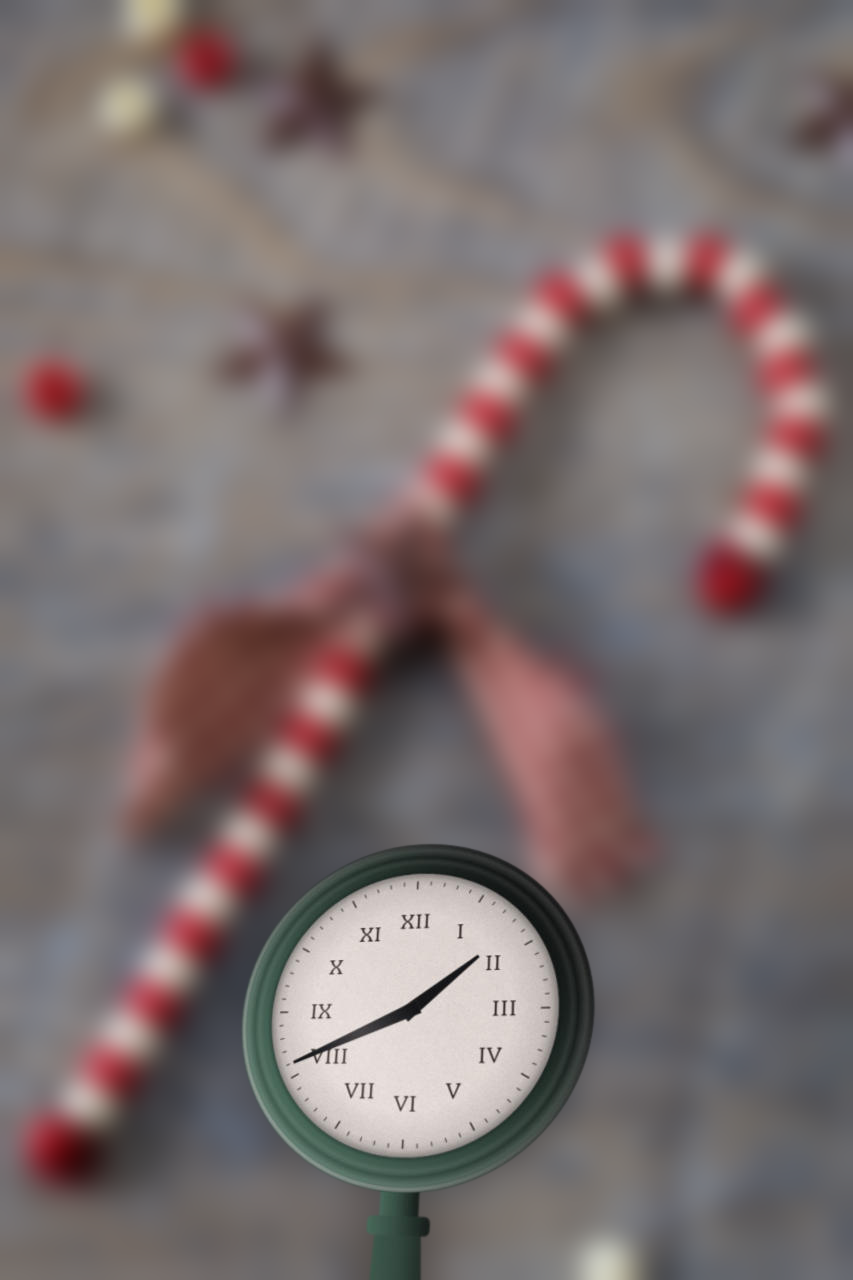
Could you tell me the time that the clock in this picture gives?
1:41
